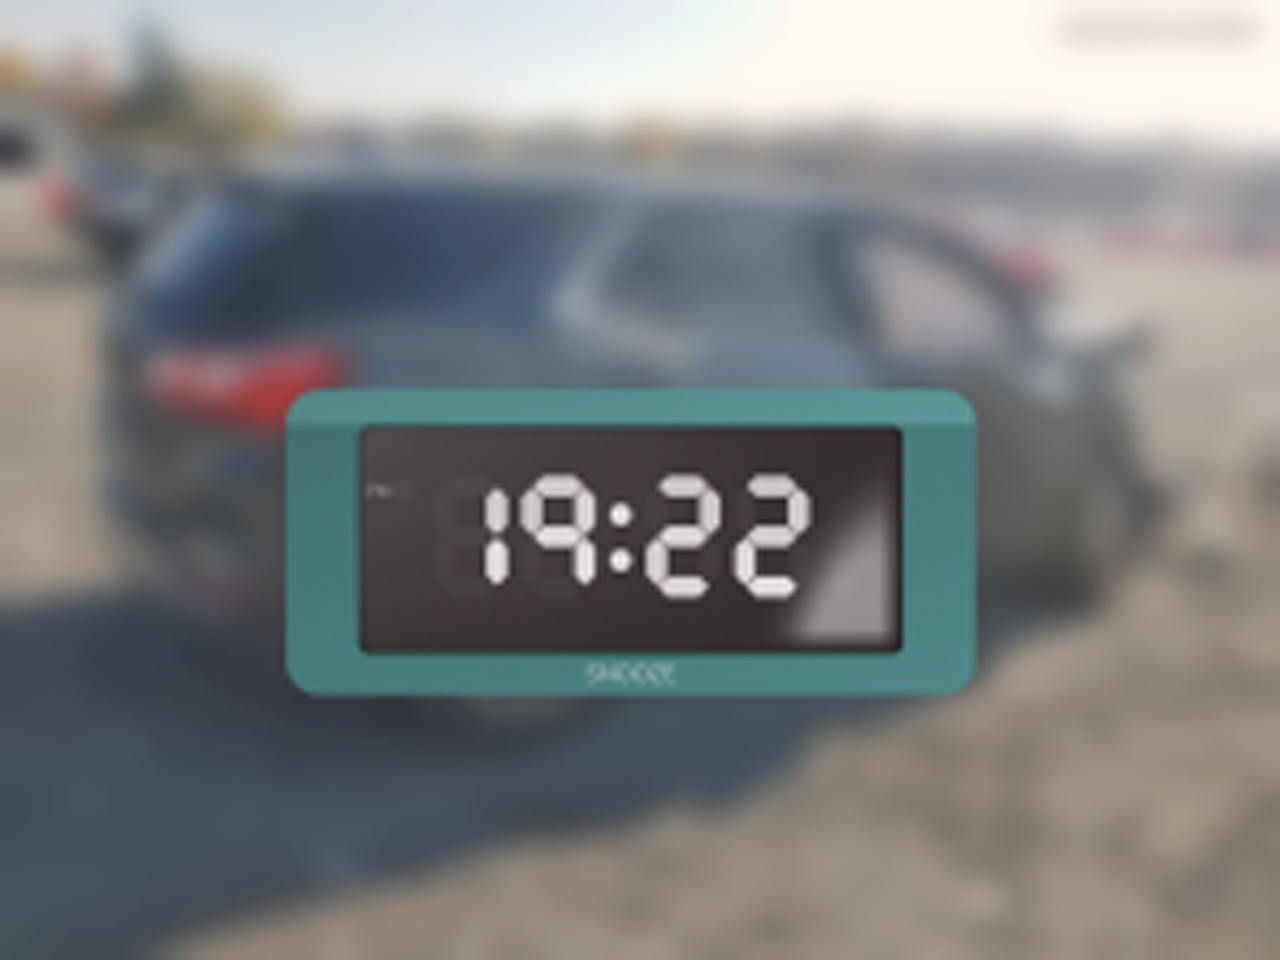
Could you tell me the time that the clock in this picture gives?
19:22
